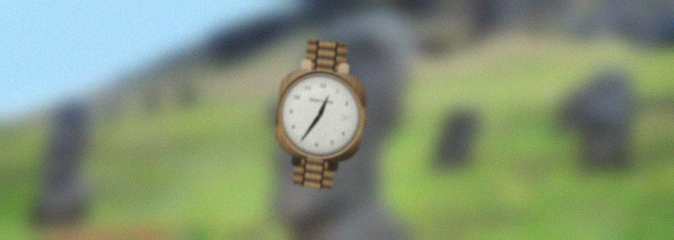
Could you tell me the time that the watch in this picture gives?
12:35
